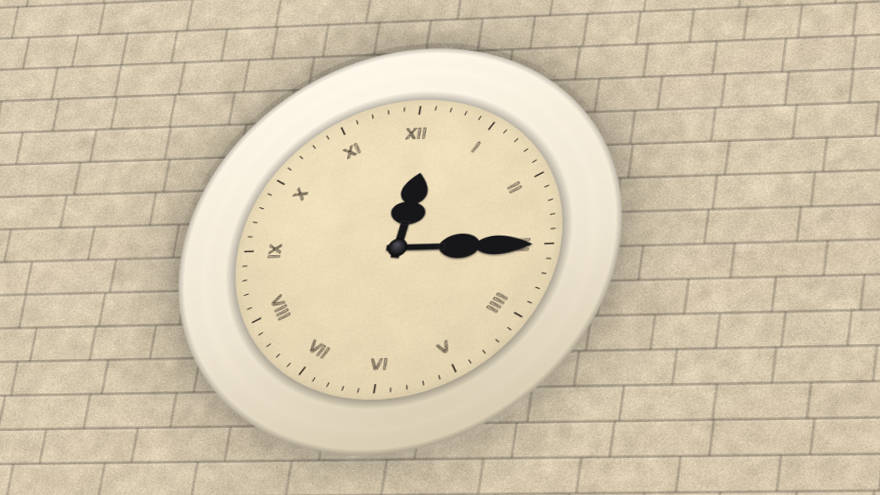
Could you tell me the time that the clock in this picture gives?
12:15
